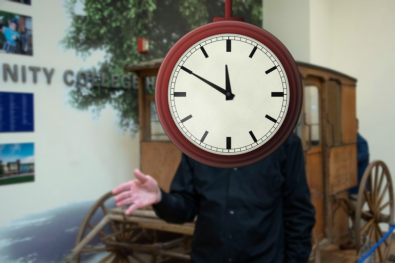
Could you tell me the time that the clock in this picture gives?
11:50
